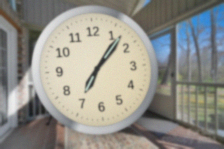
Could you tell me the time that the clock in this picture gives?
7:07
